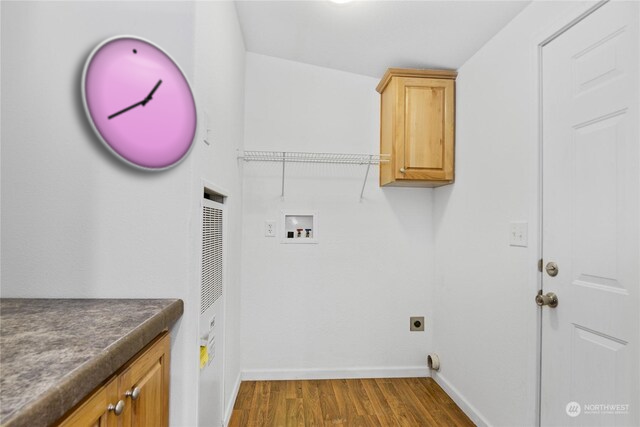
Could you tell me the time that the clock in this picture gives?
1:42
